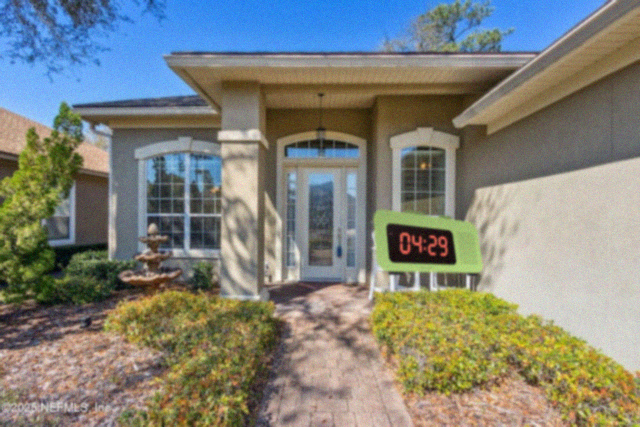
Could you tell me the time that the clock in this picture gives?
4:29
